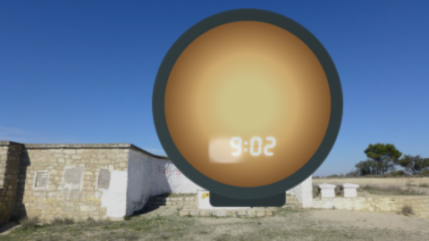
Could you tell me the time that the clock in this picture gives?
9:02
